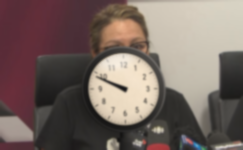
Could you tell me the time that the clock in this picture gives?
9:49
